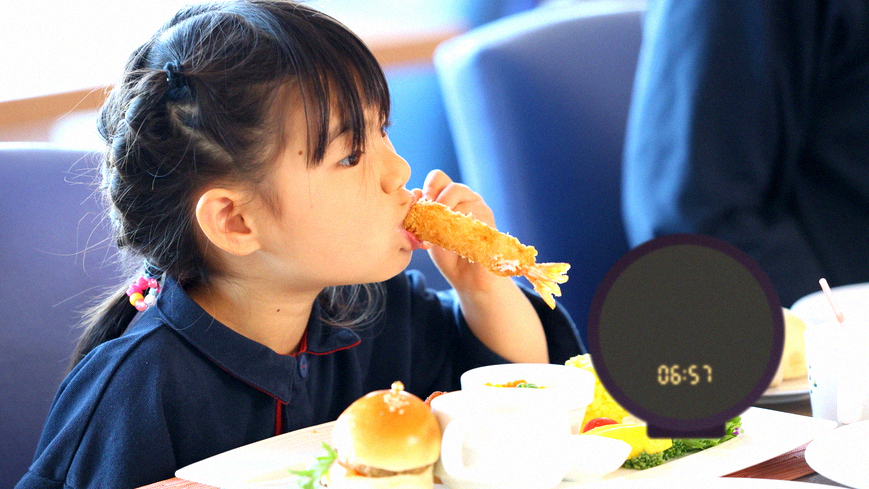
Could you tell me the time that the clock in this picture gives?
6:57
